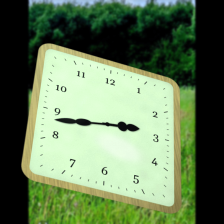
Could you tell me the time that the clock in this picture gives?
2:43
